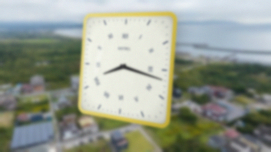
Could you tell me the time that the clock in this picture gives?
8:17
